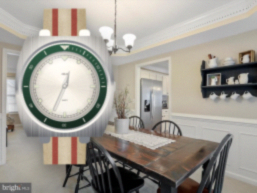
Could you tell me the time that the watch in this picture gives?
12:34
